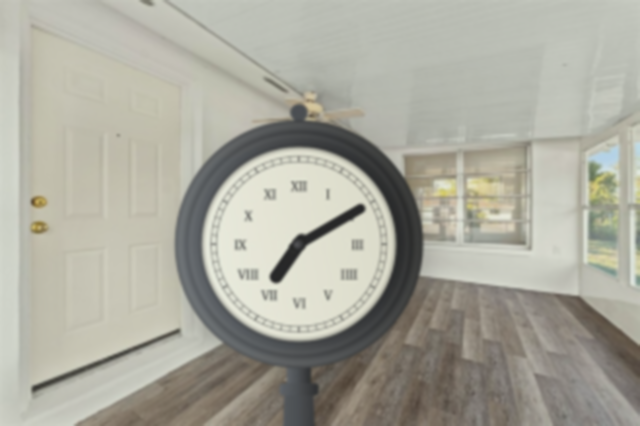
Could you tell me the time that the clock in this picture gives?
7:10
